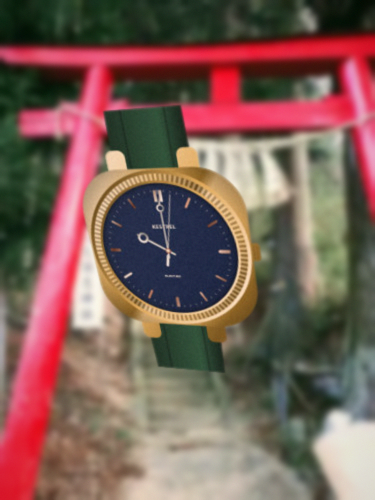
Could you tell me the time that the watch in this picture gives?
10:00:02
